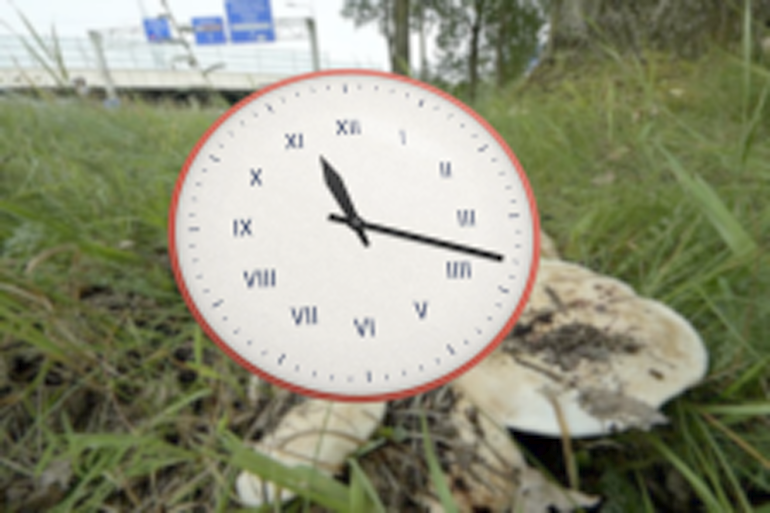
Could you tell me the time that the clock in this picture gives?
11:18
